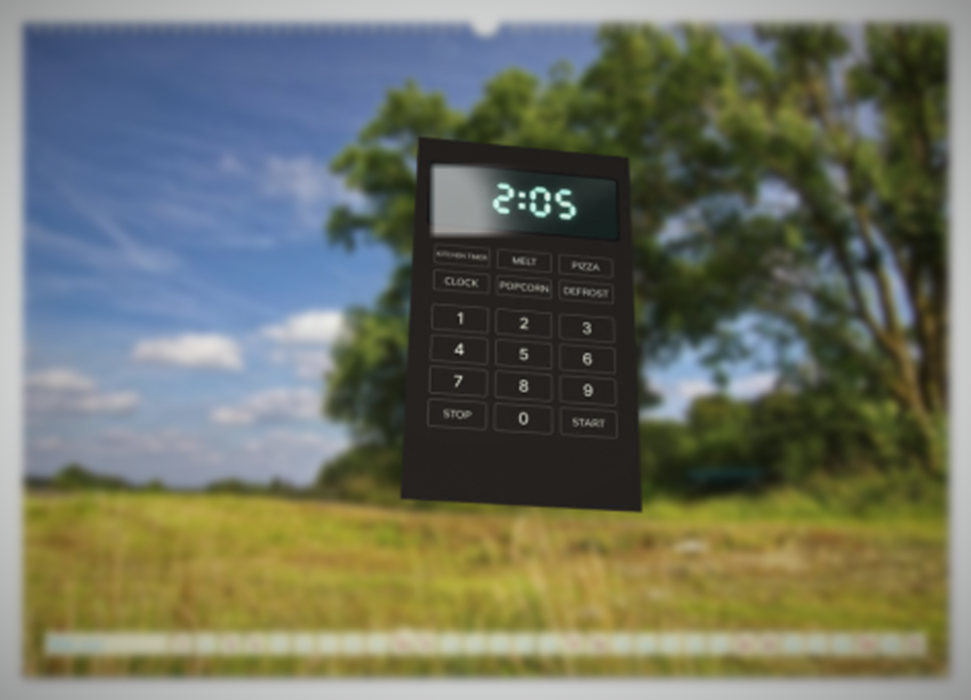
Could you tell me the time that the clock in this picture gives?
2:05
